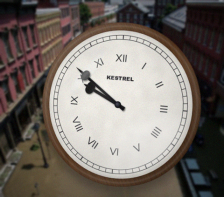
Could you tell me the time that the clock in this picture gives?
9:51
